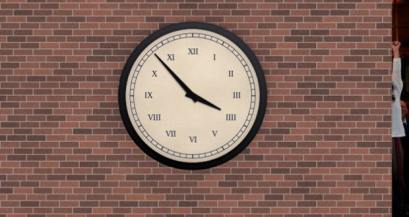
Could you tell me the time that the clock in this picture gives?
3:53
